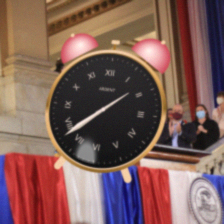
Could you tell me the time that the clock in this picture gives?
1:38
